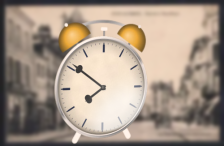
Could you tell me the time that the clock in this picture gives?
7:51
